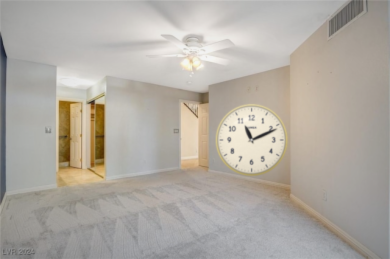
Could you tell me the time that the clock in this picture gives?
11:11
